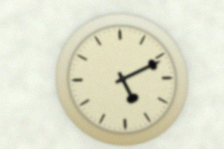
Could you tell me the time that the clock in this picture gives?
5:11
